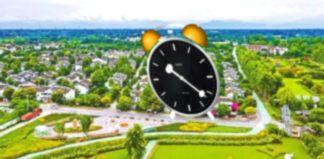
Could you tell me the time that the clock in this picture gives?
10:22
